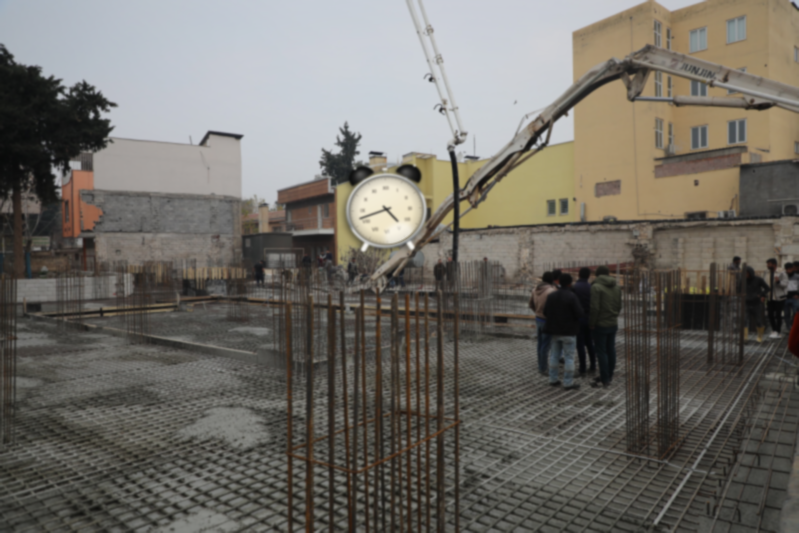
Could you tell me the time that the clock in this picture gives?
4:42
